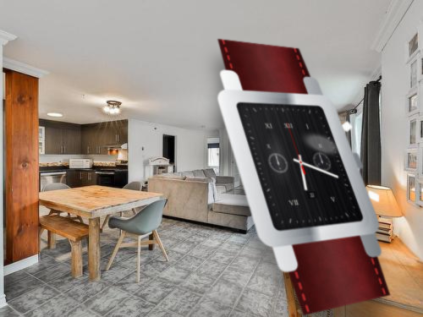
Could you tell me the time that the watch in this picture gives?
6:19
